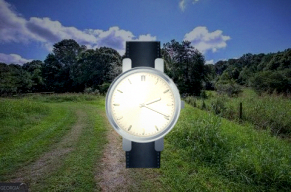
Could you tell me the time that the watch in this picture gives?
2:19
